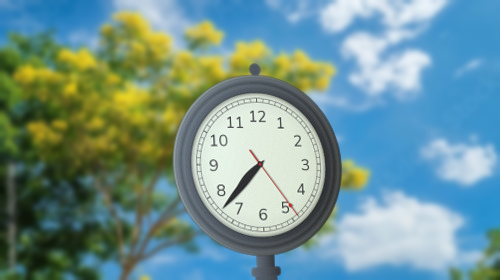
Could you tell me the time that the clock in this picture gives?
7:37:24
